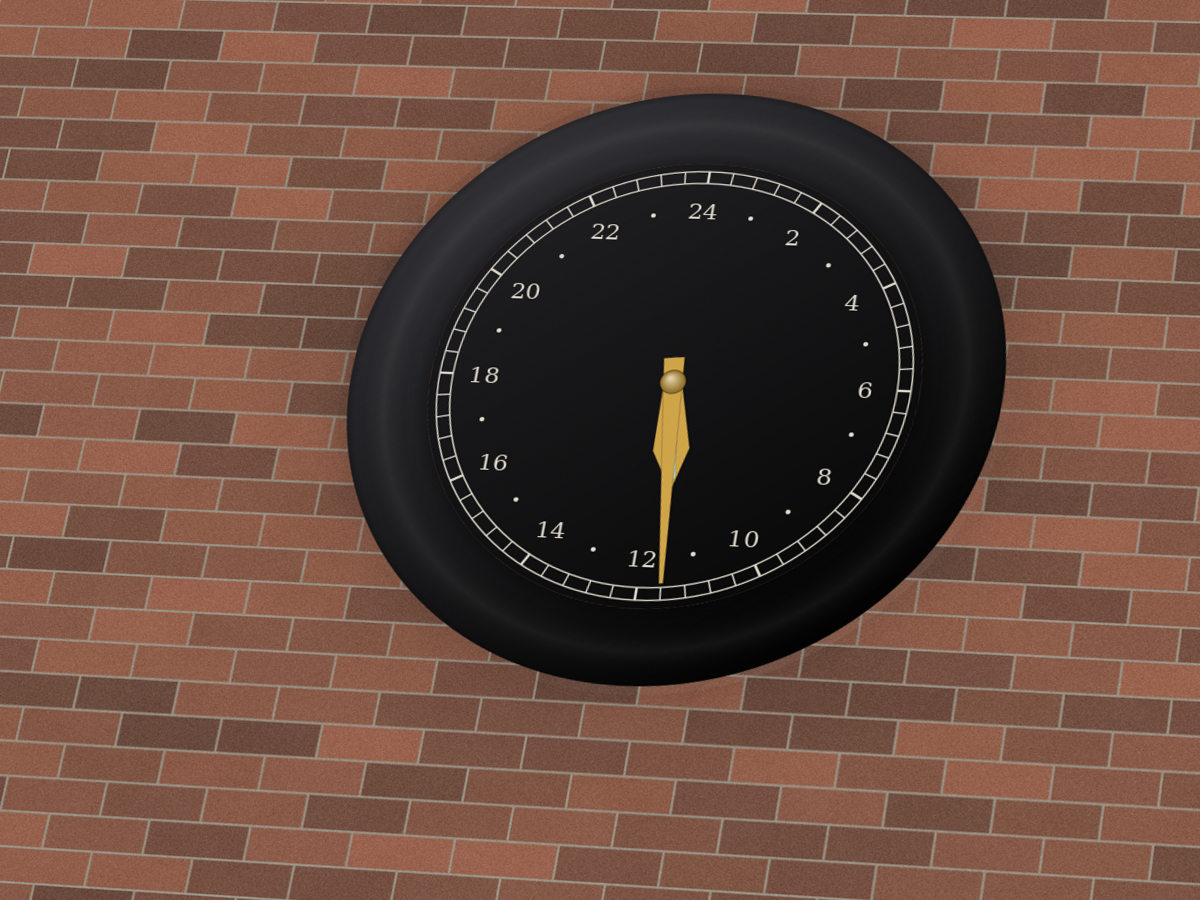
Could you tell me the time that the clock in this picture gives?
11:29
